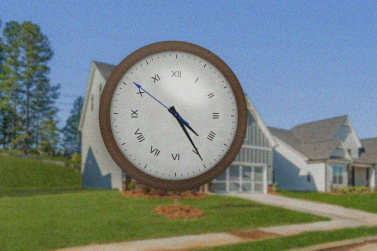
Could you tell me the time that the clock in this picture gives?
4:24:51
